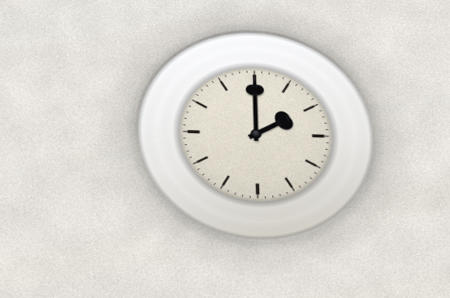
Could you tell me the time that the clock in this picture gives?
2:00
